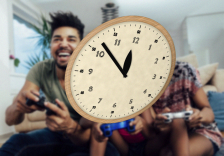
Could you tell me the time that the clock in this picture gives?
11:52
